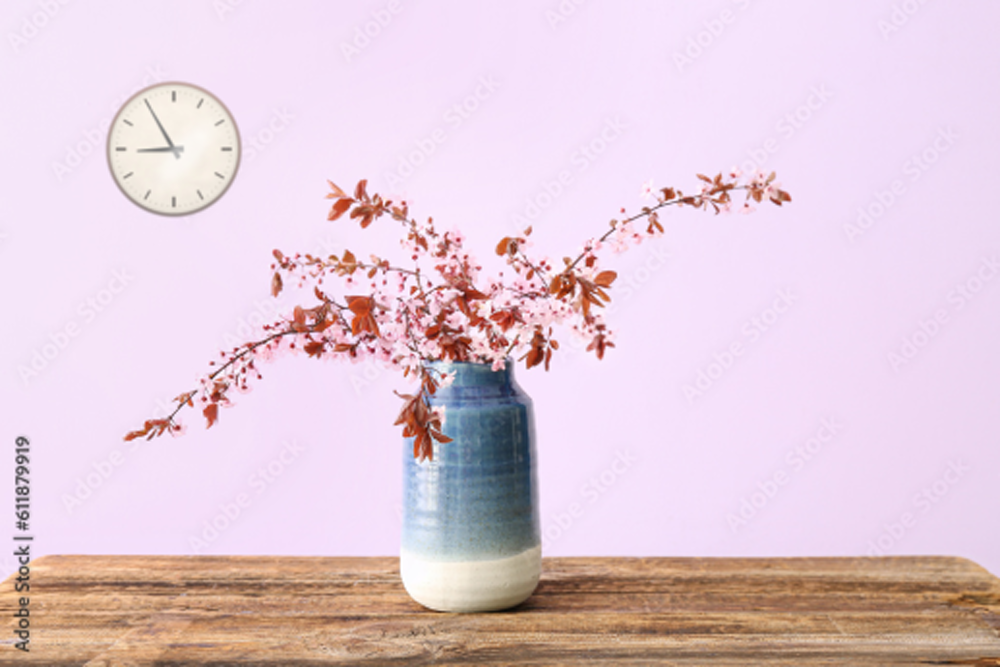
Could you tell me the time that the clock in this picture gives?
8:55
